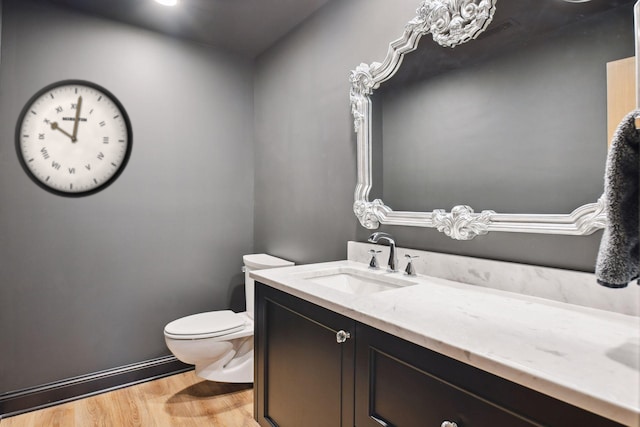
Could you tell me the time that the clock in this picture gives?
10:01
